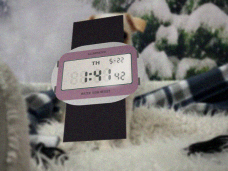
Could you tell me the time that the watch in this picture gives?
1:41:42
